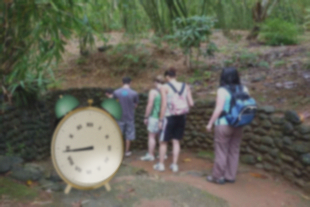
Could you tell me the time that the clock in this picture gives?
8:44
